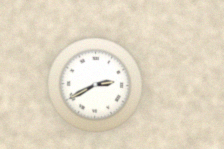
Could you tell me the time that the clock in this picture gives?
2:40
